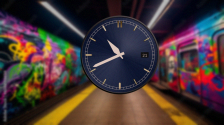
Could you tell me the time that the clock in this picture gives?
10:41
